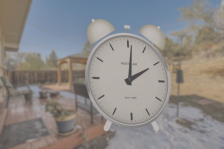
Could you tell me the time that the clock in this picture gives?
2:01
